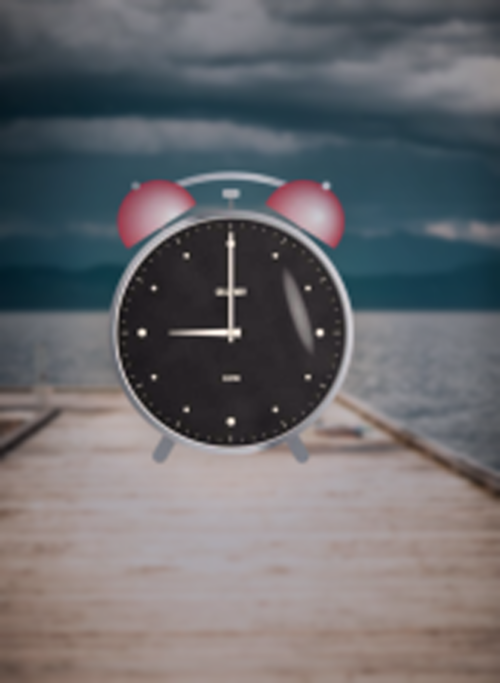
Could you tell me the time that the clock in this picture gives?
9:00
